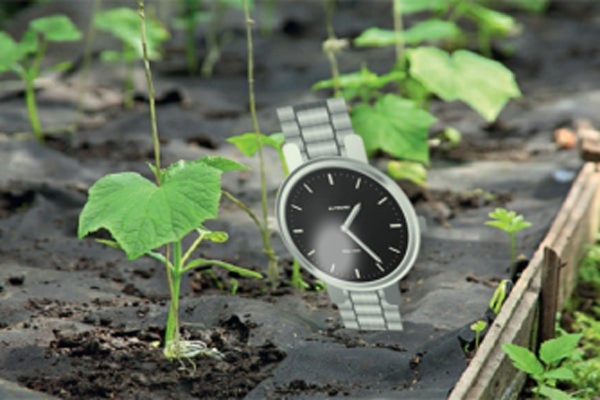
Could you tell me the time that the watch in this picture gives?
1:24
